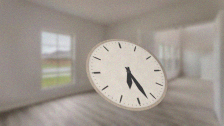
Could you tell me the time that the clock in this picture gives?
6:27
